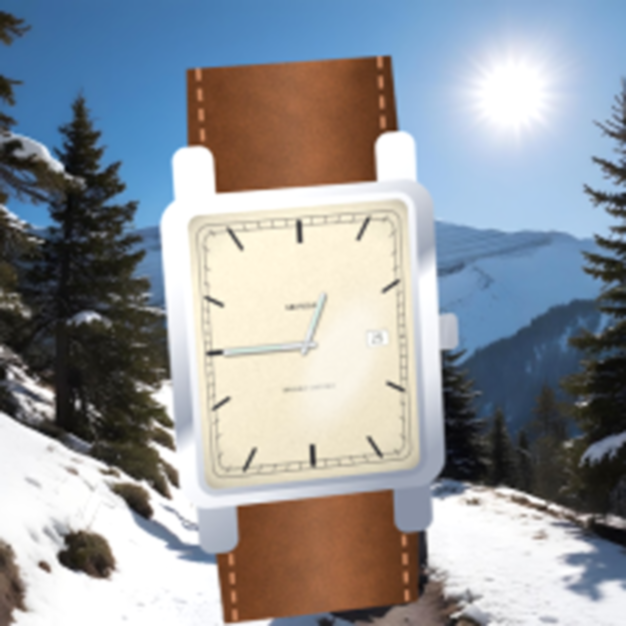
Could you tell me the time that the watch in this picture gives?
12:45
